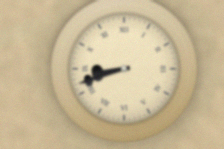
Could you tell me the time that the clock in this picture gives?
8:42
